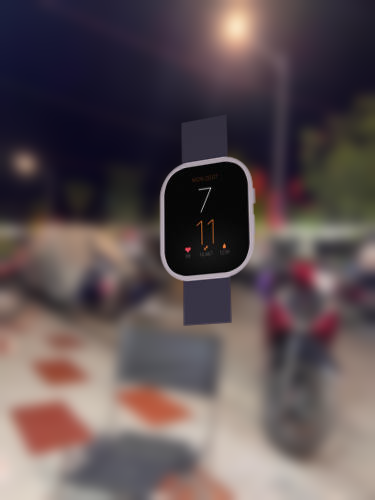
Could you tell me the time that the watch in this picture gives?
7:11
